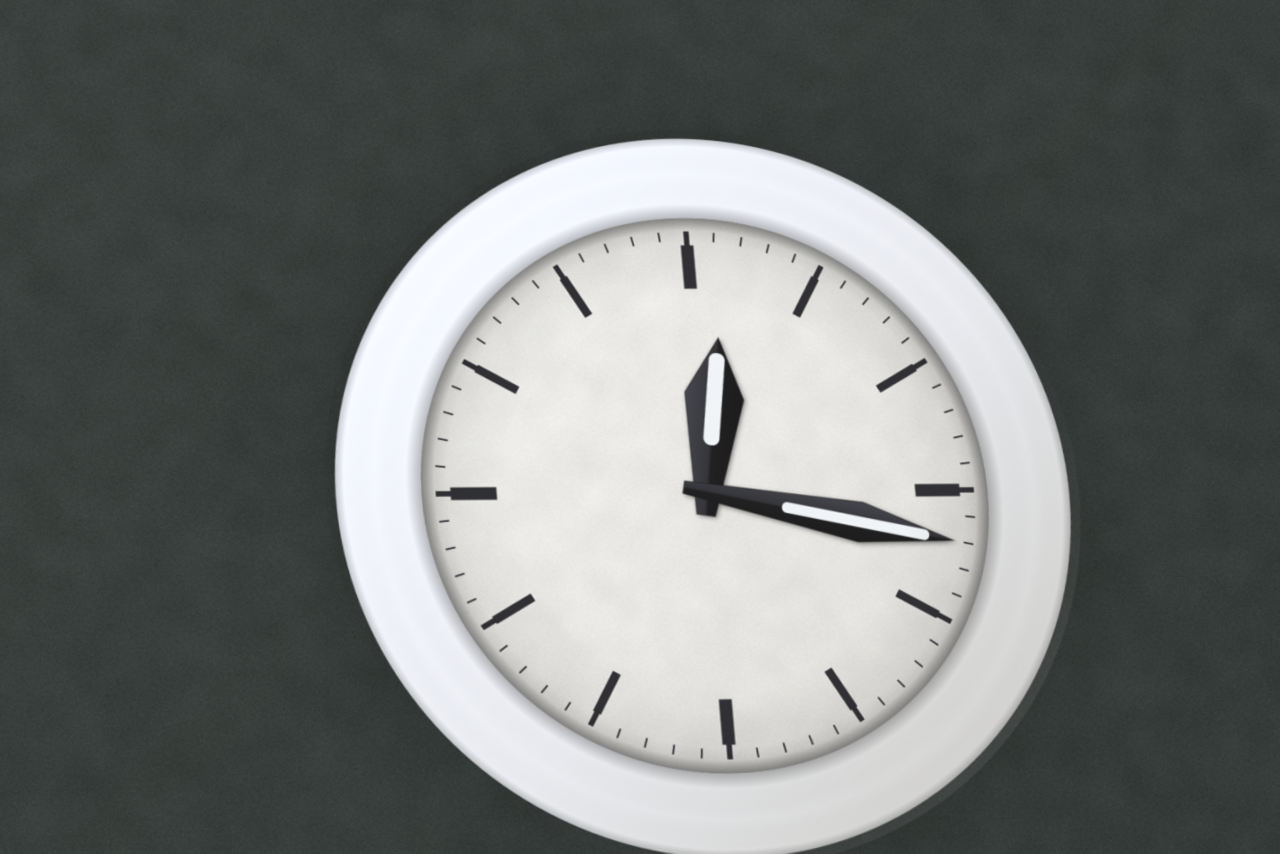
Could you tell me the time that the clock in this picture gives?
12:17
